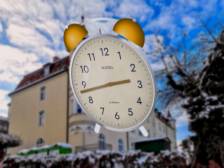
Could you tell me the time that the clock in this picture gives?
2:43
